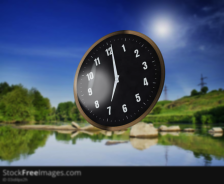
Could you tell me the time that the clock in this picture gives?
7:01
